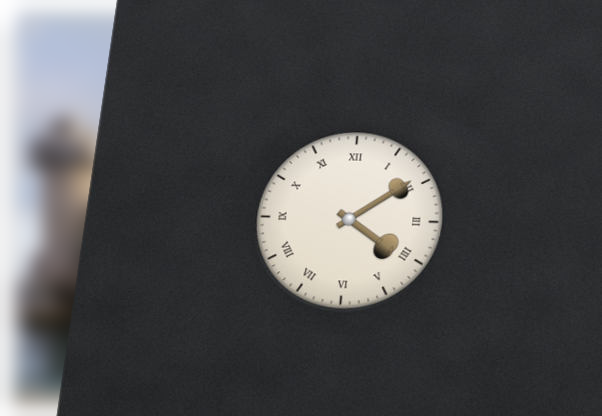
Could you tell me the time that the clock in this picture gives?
4:09
